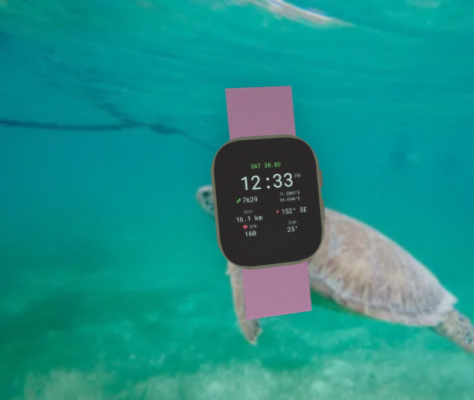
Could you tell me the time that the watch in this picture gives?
12:33
